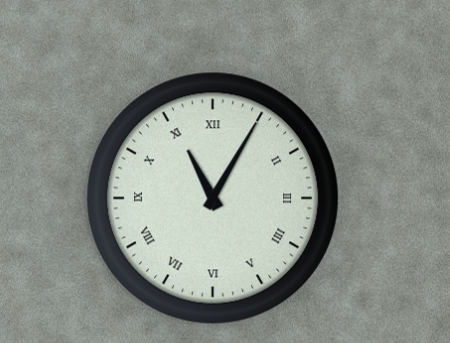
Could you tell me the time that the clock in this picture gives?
11:05
